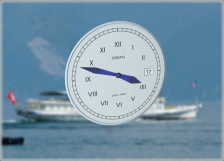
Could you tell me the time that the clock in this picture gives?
3:48
